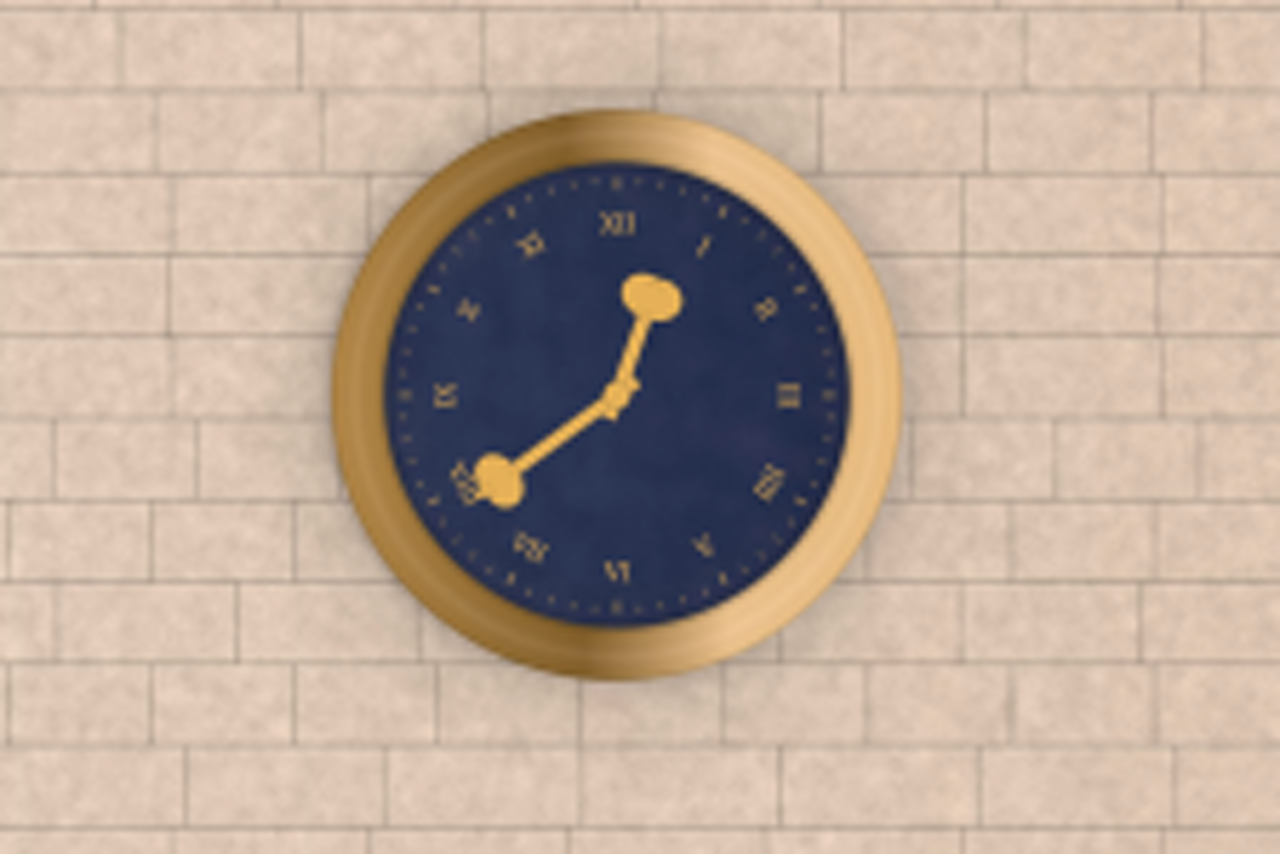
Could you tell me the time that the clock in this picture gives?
12:39
